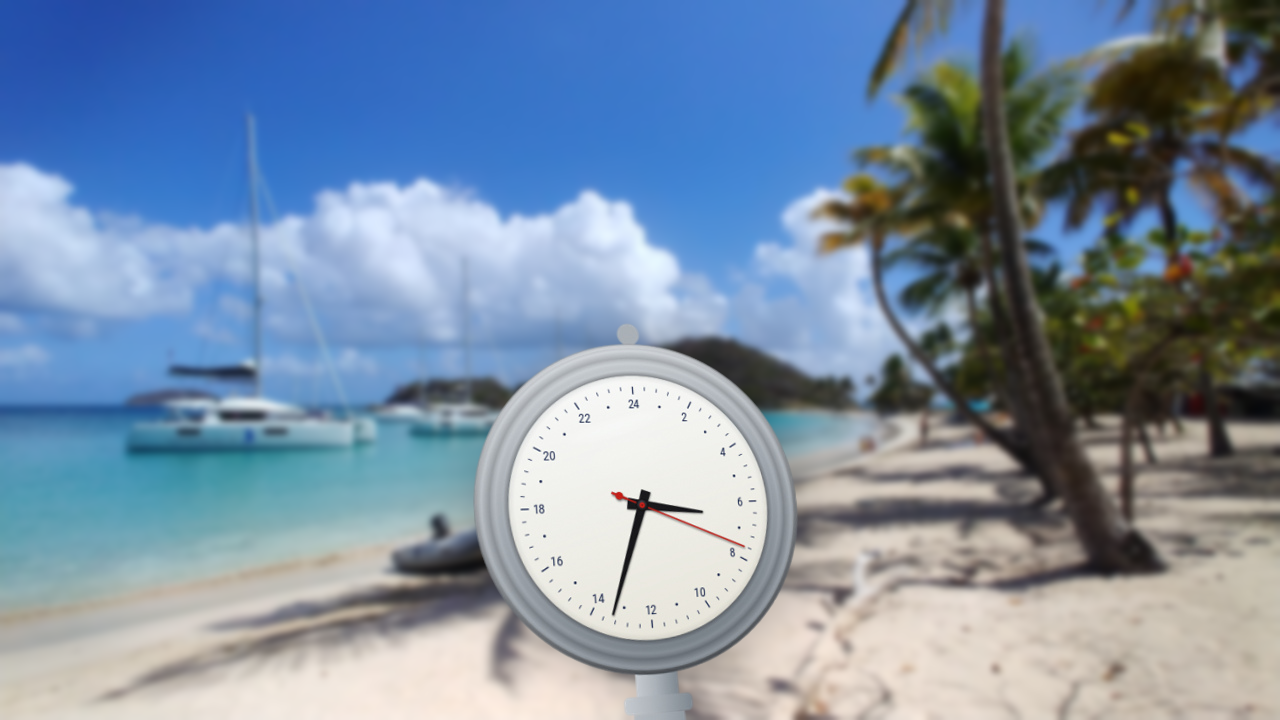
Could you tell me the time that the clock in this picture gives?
6:33:19
